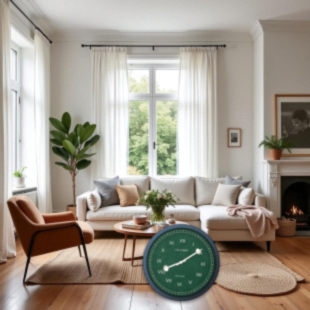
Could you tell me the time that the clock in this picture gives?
8:09
